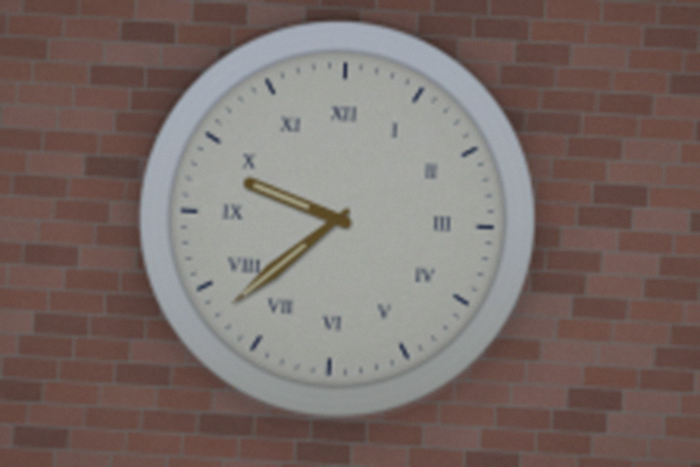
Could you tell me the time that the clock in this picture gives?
9:38
